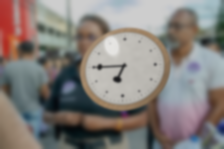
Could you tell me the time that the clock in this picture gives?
6:45
